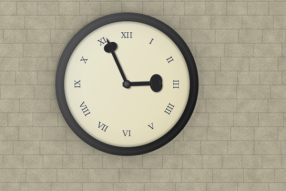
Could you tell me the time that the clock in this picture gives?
2:56
